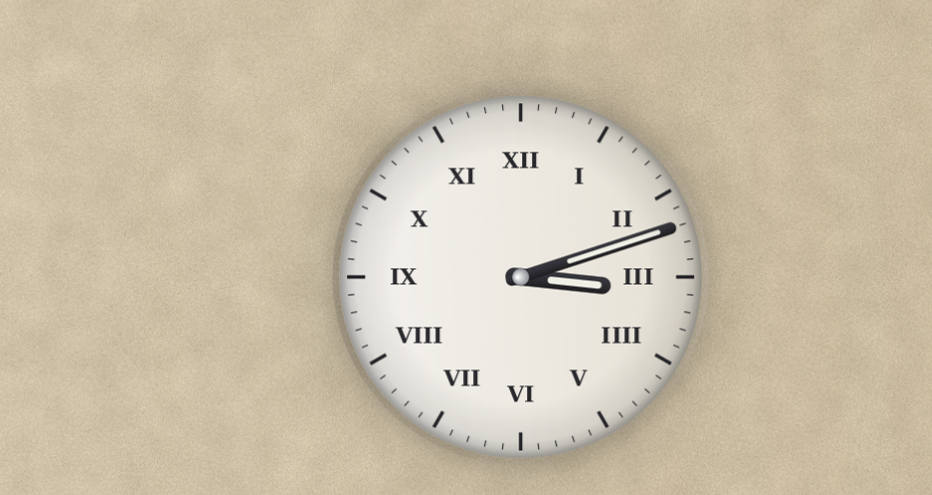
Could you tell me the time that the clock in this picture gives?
3:12
